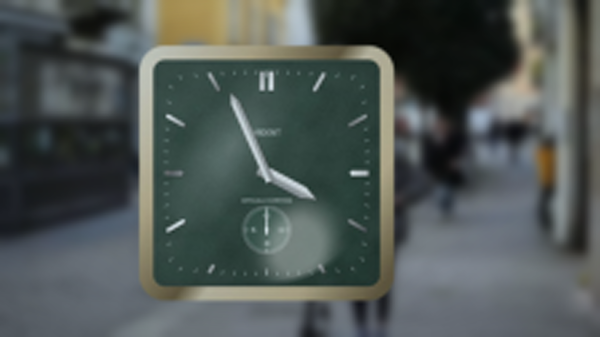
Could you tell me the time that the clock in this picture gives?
3:56
